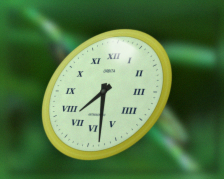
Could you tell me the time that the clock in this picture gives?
7:28
